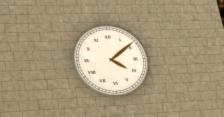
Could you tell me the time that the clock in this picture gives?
4:09
